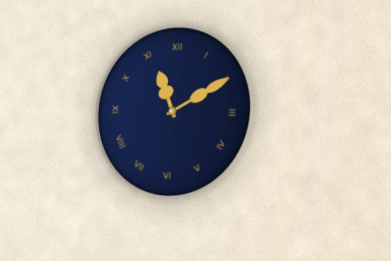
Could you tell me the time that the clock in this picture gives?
11:10
